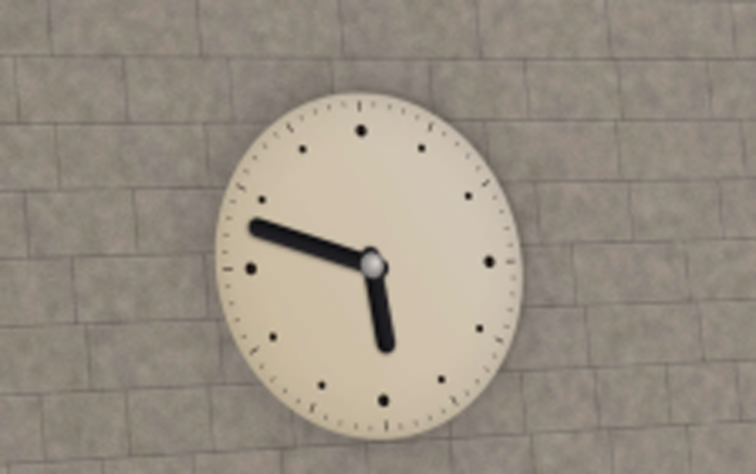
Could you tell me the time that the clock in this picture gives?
5:48
